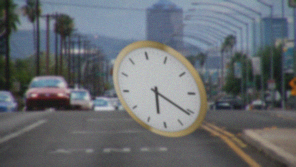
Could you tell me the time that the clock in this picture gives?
6:21
